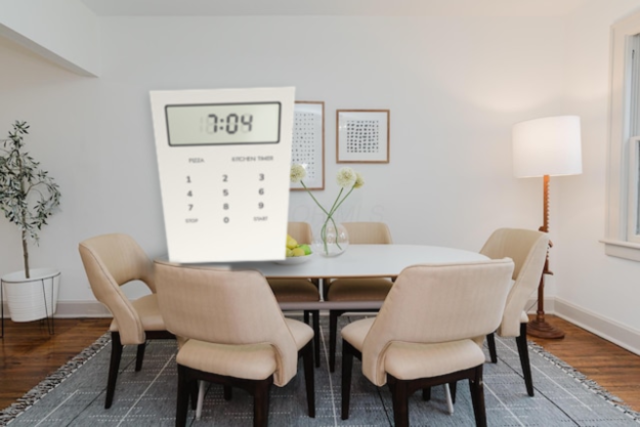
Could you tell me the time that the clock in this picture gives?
7:04
